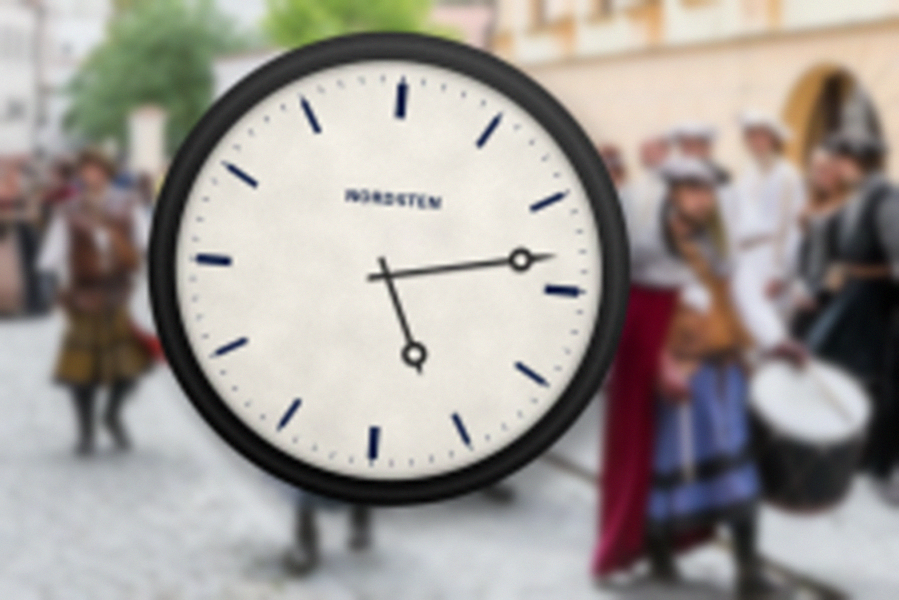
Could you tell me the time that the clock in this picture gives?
5:13
